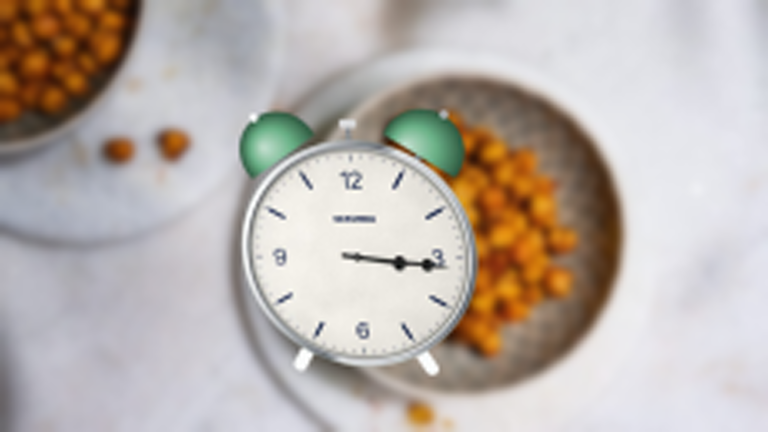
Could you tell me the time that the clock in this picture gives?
3:16
